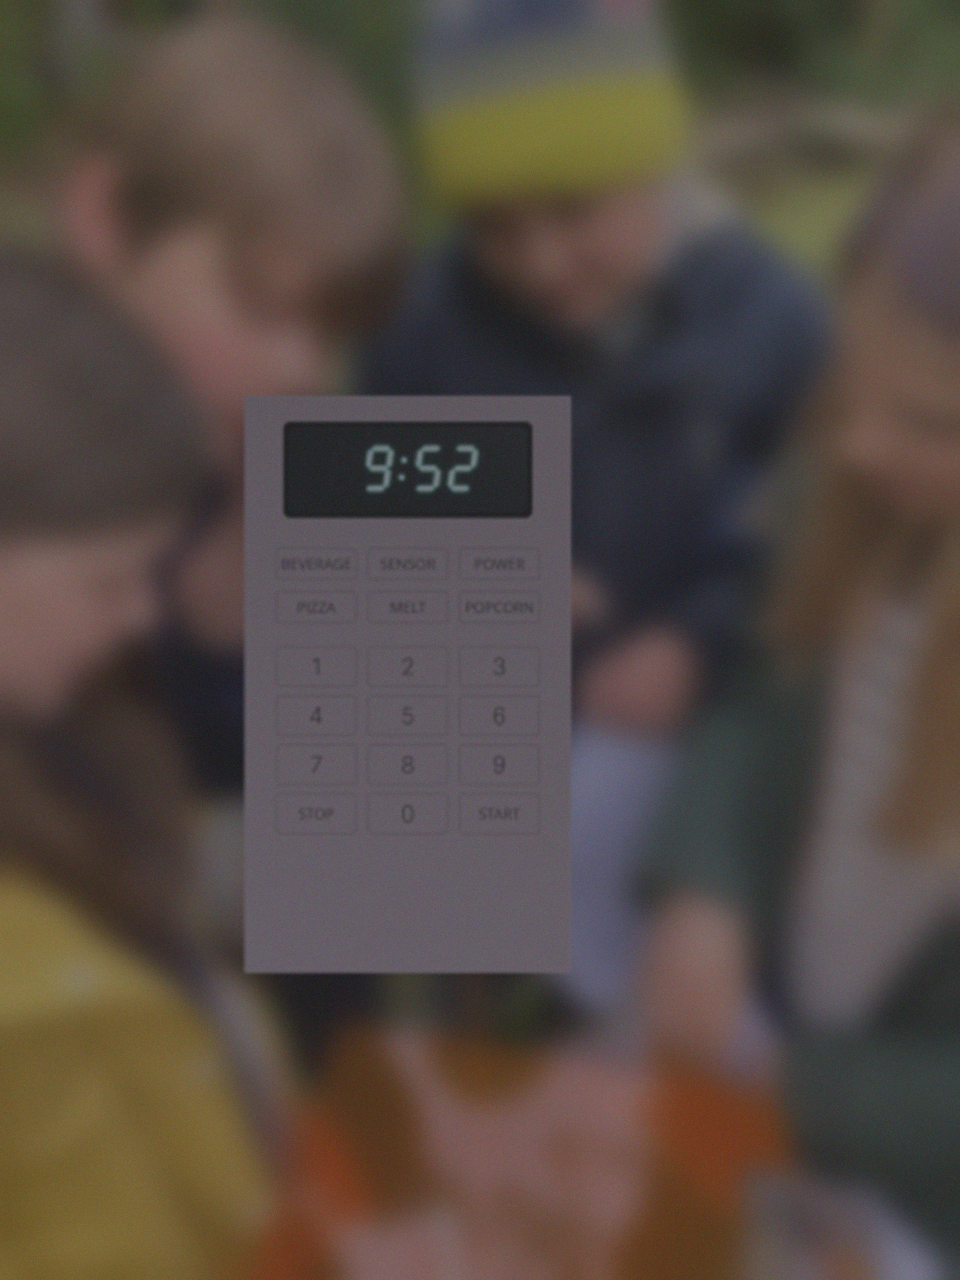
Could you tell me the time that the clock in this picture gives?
9:52
